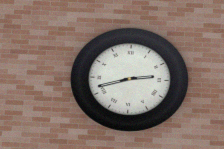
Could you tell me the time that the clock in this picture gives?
2:42
